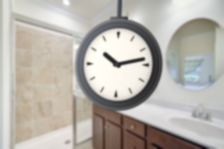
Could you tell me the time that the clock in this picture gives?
10:13
